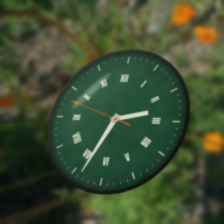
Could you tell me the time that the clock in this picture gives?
2:33:48
